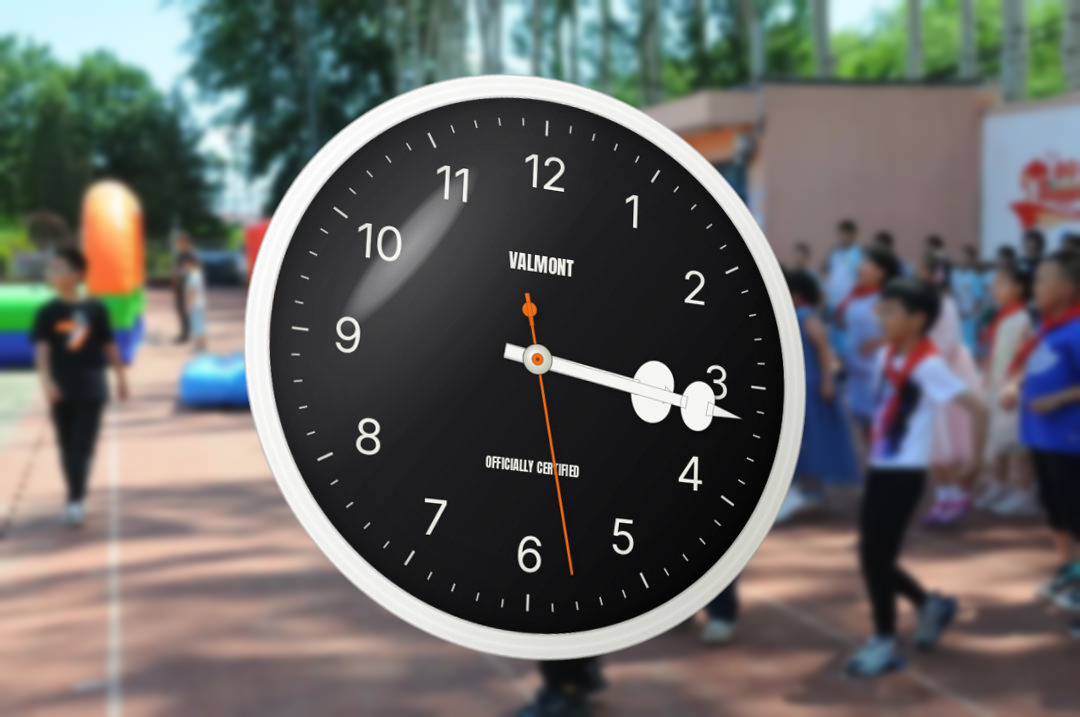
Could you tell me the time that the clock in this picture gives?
3:16:28
